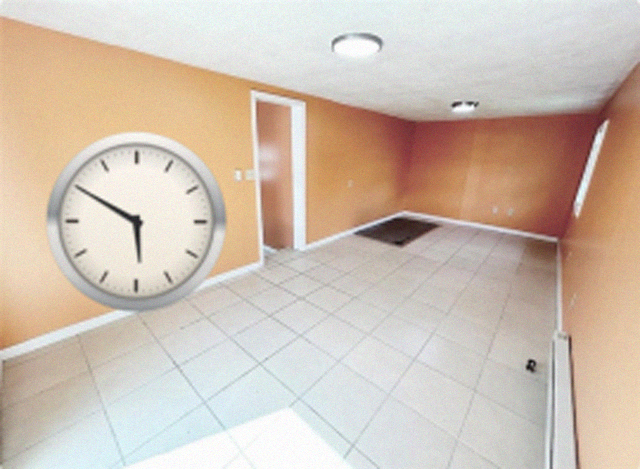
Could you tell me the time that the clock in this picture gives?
5:50
